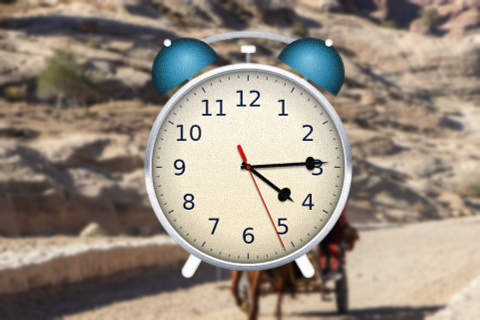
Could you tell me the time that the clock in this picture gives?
4:14:26
